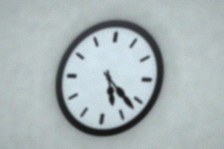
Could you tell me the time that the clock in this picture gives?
5:22
